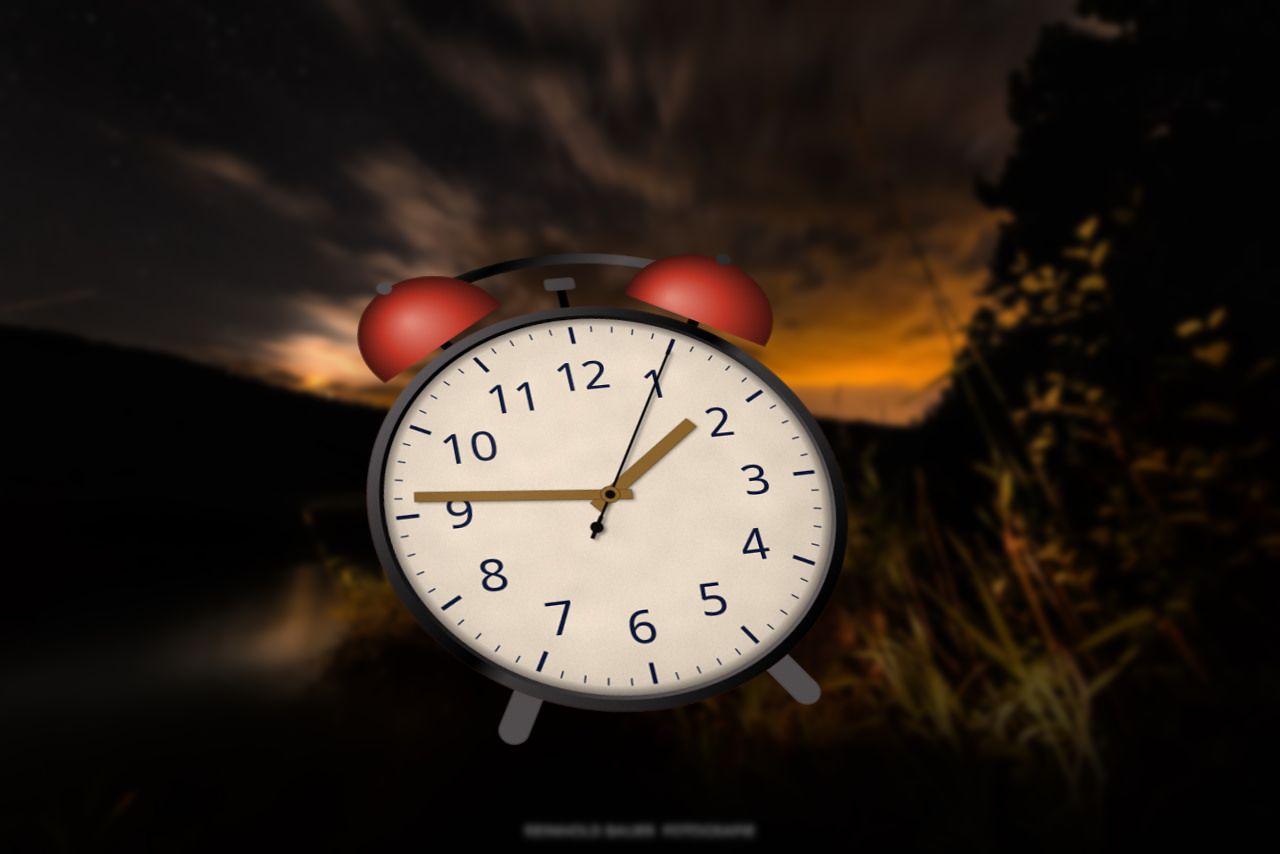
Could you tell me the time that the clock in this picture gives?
1:46:05
